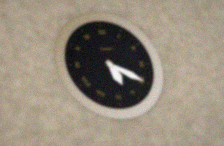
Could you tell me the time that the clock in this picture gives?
5:20
